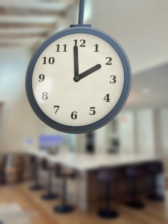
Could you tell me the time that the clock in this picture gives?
1:59
